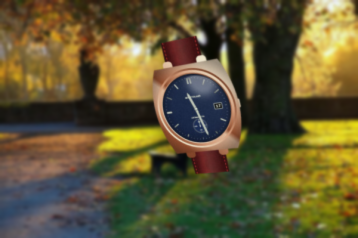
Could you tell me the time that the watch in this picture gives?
11:28
